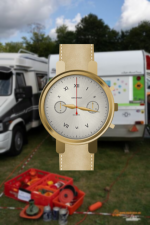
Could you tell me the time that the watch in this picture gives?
9:17
